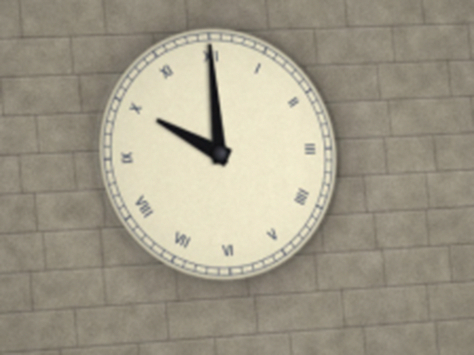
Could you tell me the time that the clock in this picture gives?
10:00
